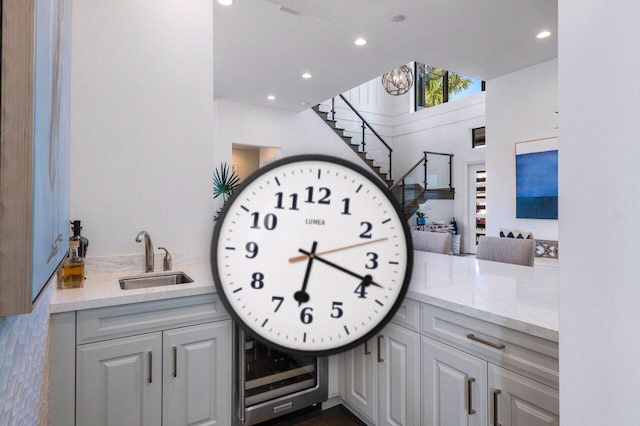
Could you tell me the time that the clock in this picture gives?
6:18:12
